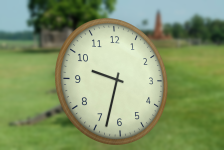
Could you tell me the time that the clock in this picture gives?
9:33
